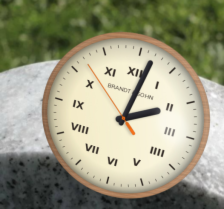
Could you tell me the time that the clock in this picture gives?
2:01:52
